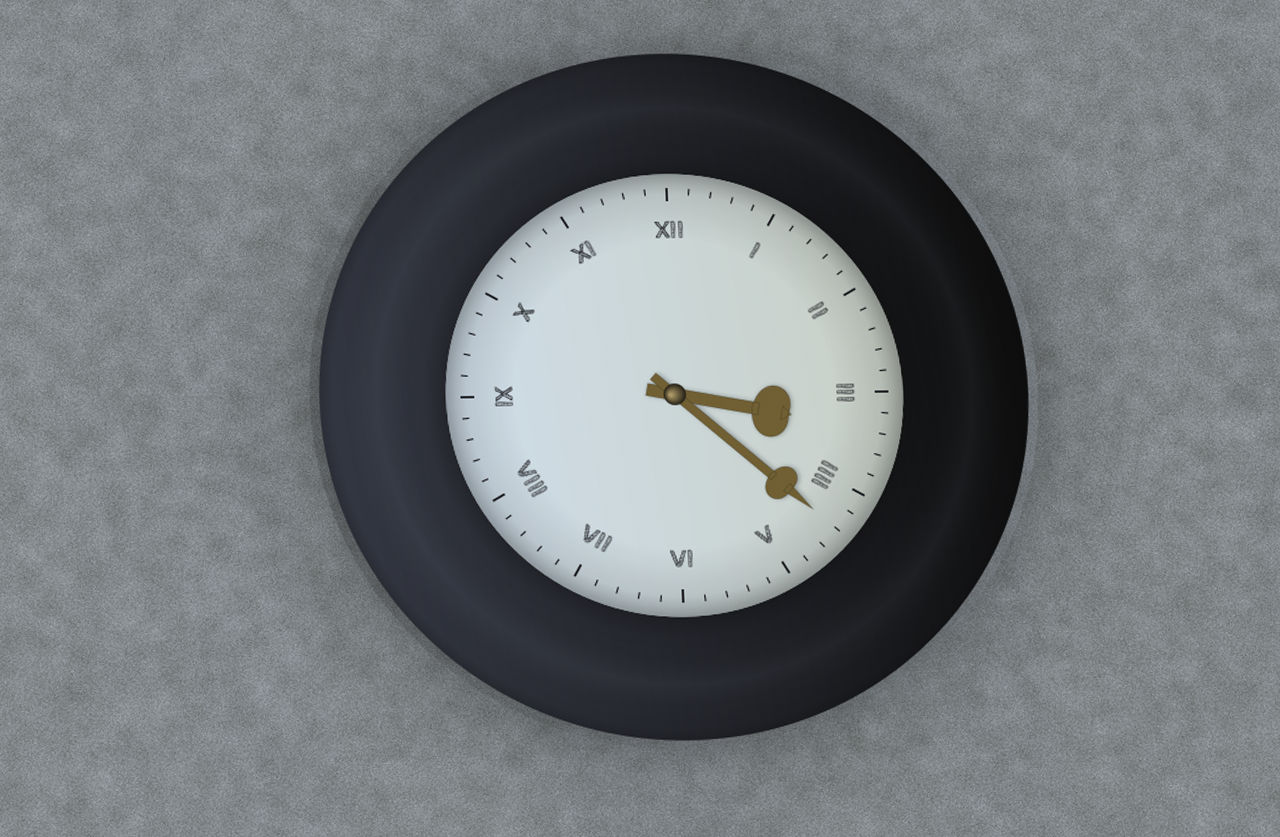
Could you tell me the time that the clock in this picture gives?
3:22
